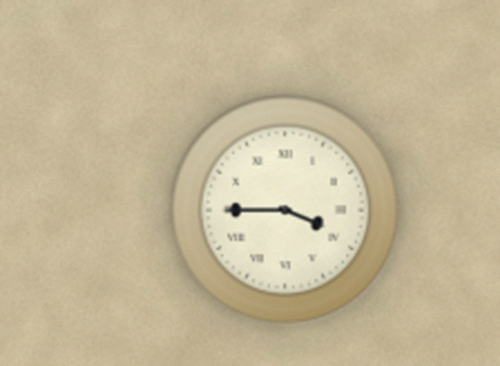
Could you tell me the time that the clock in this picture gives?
3:45
